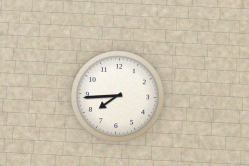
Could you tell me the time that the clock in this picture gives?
7:44
